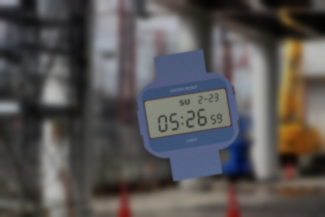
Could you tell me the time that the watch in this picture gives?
5:26
